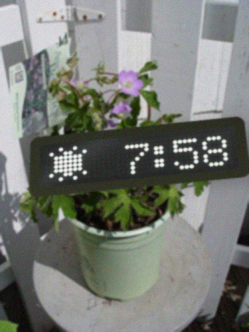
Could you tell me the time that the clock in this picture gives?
7:58
